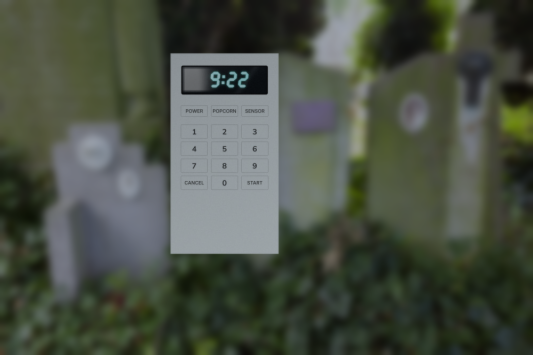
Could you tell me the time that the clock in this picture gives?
9:22
